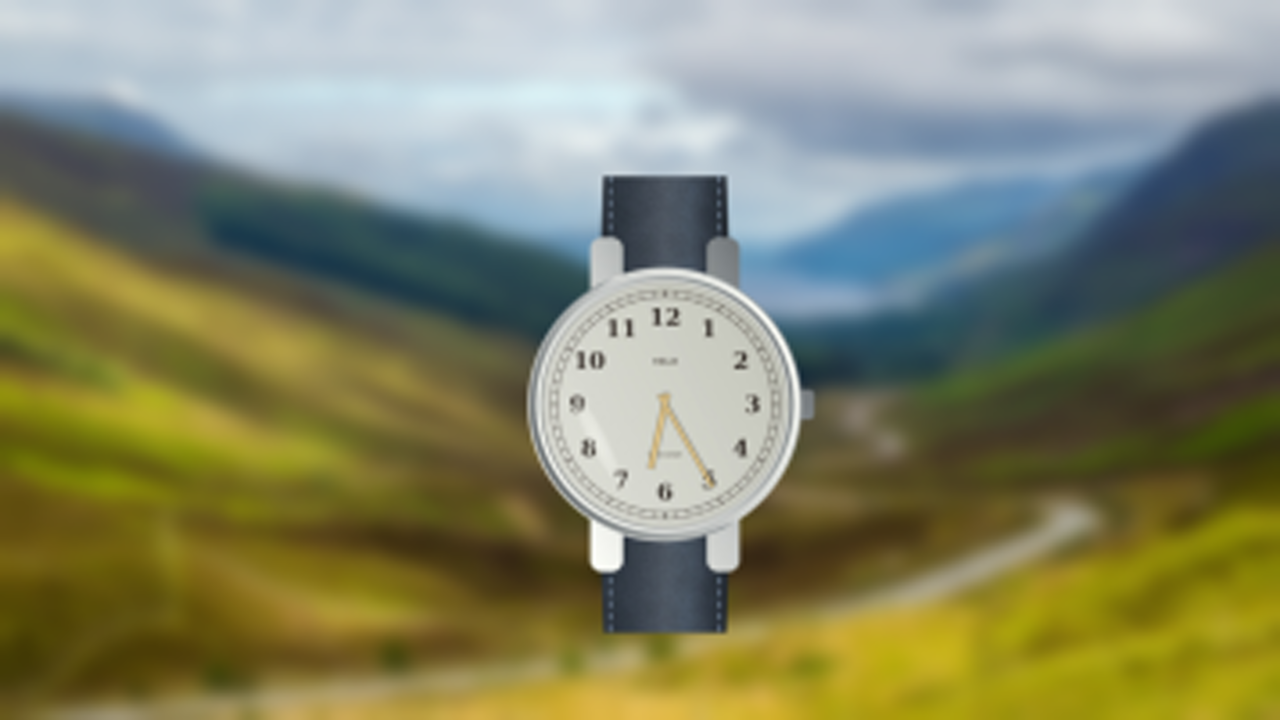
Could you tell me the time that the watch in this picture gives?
6:25
